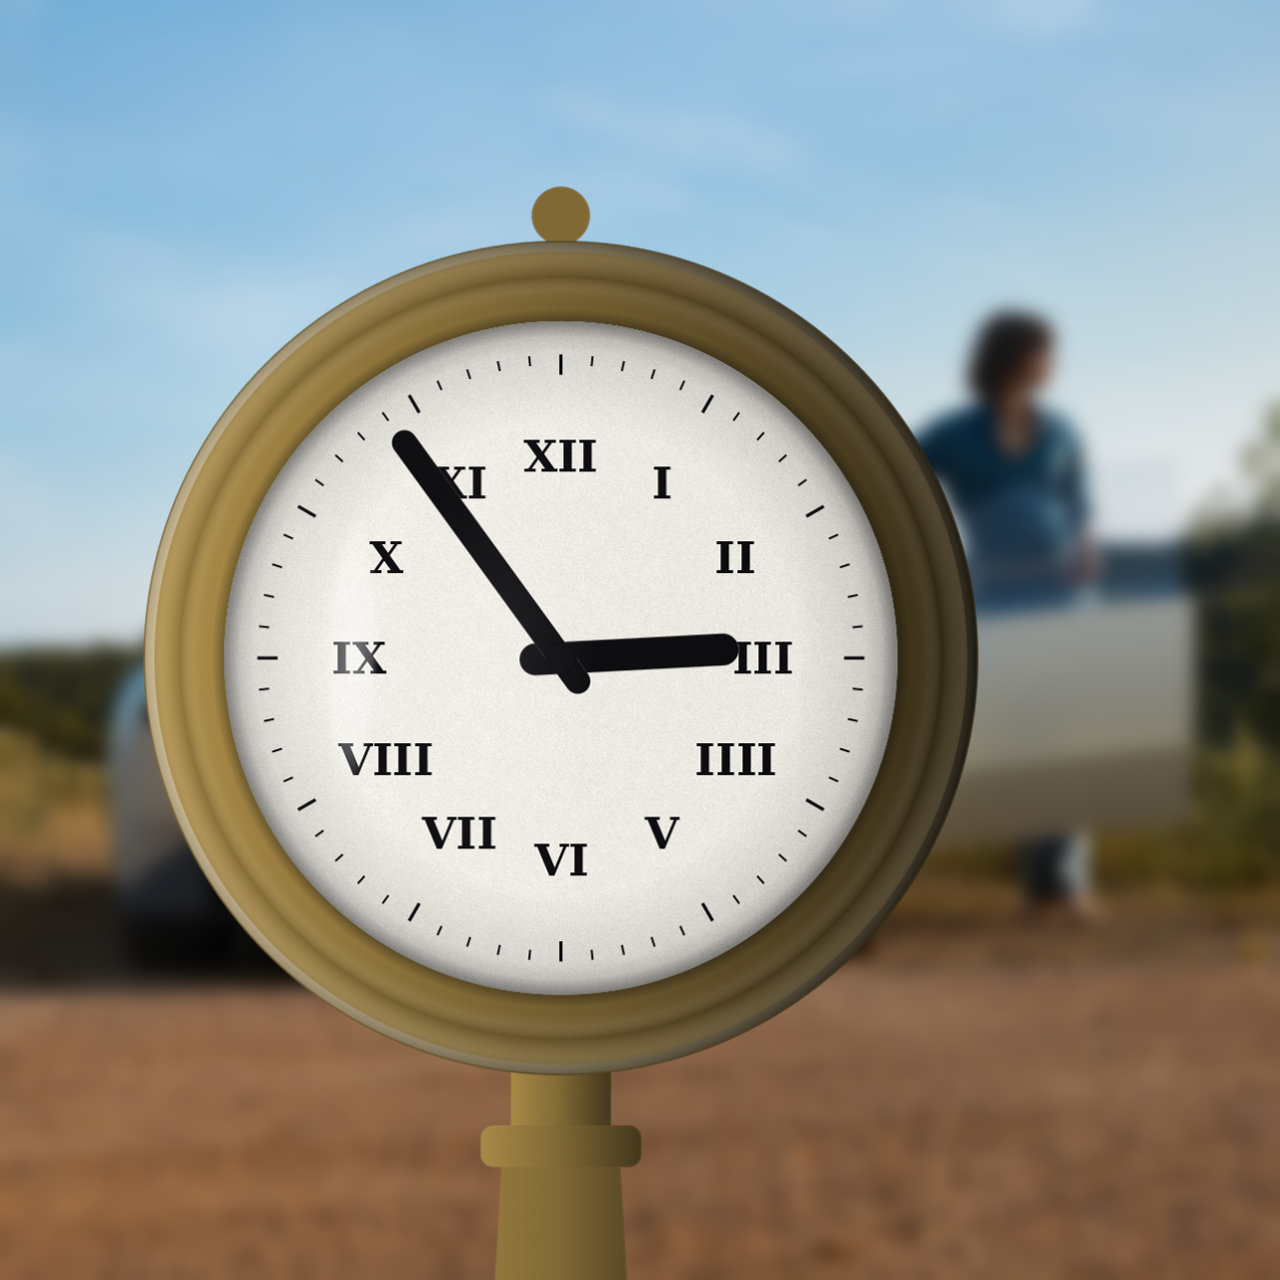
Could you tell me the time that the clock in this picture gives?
2:54
